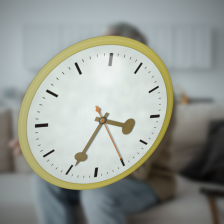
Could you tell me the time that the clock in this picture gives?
3:34:25
